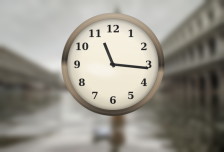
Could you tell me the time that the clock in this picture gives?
11:16
